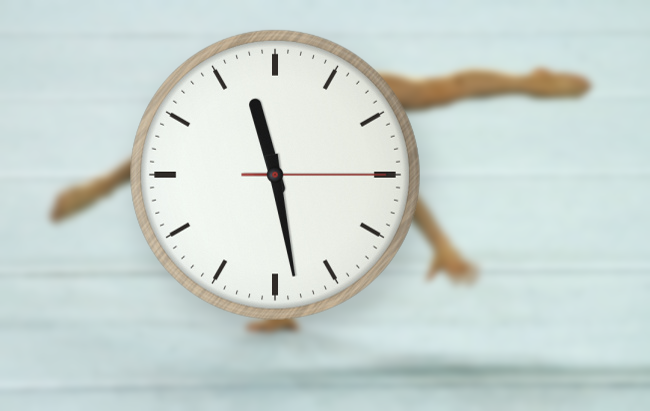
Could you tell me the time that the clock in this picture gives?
11:28:15
